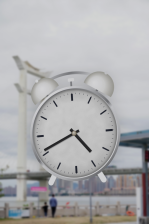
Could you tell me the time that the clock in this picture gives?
4:41
